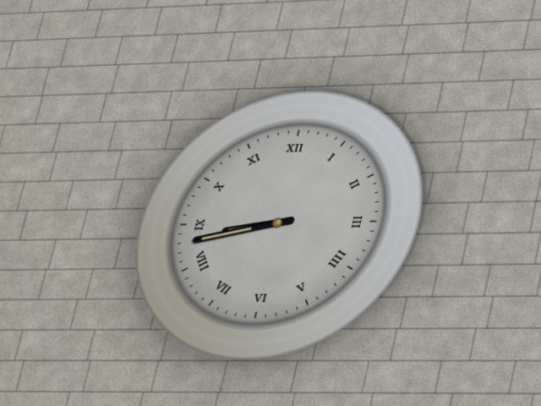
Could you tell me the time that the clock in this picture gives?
8:43
